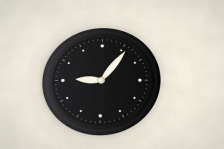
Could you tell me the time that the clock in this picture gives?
9:06
